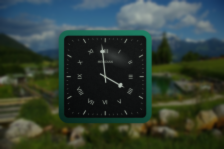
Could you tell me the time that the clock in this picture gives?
3:59
